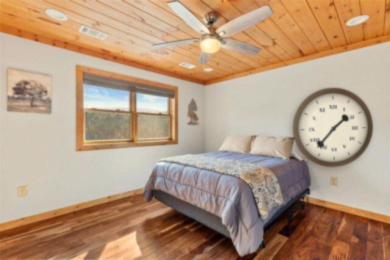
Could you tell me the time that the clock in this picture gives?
1:37
